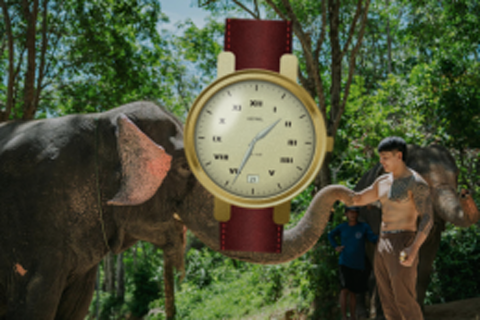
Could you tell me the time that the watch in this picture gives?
1:34
